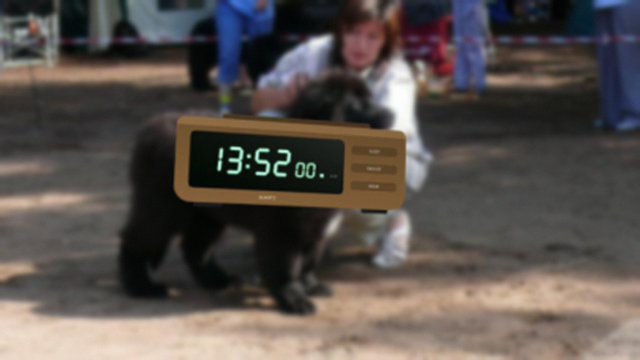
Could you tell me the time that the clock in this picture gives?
13:52:00
